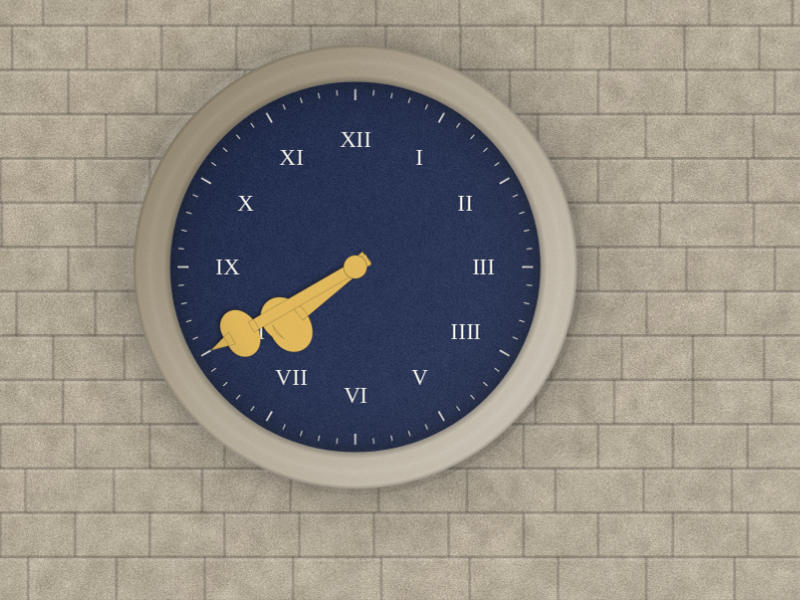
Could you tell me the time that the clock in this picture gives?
7:40
